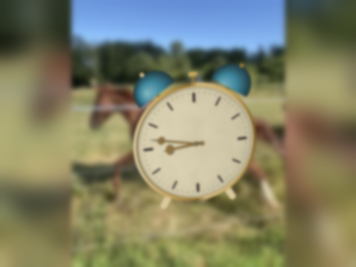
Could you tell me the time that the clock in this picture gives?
8:47
